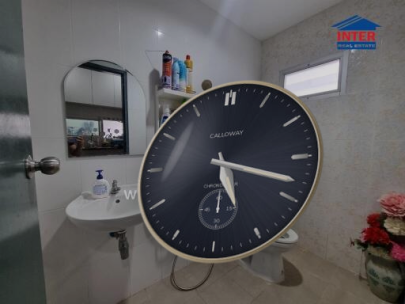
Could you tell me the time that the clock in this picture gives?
5:18
